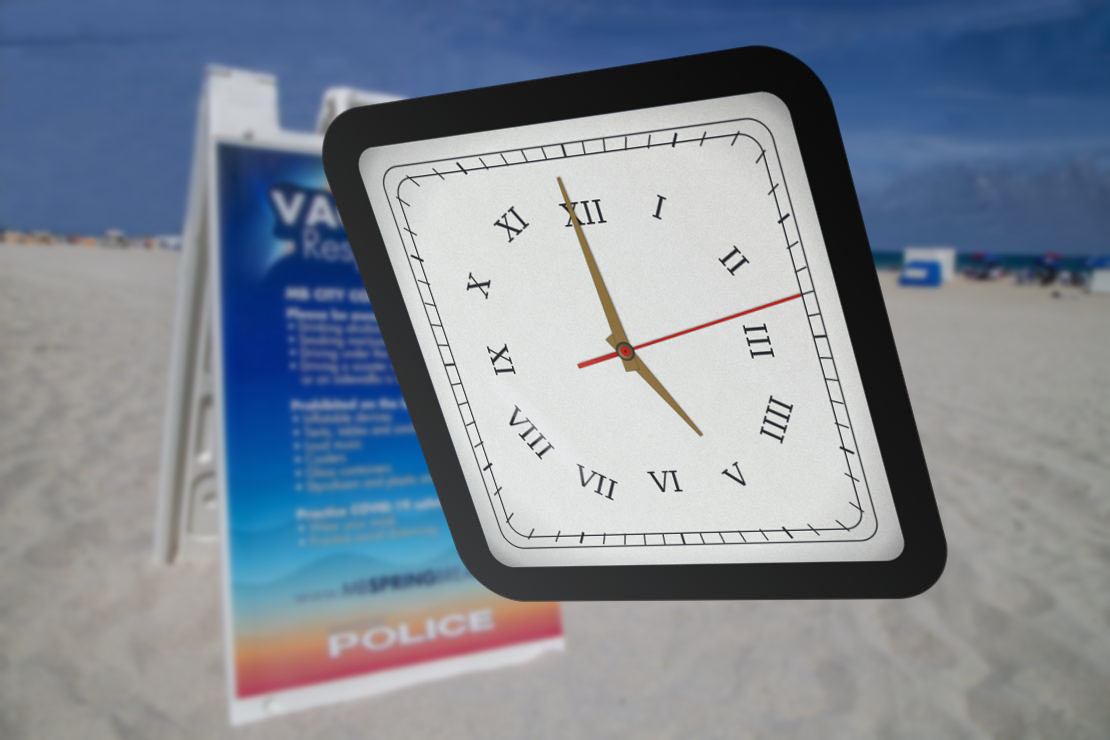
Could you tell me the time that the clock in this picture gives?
4:59:13
